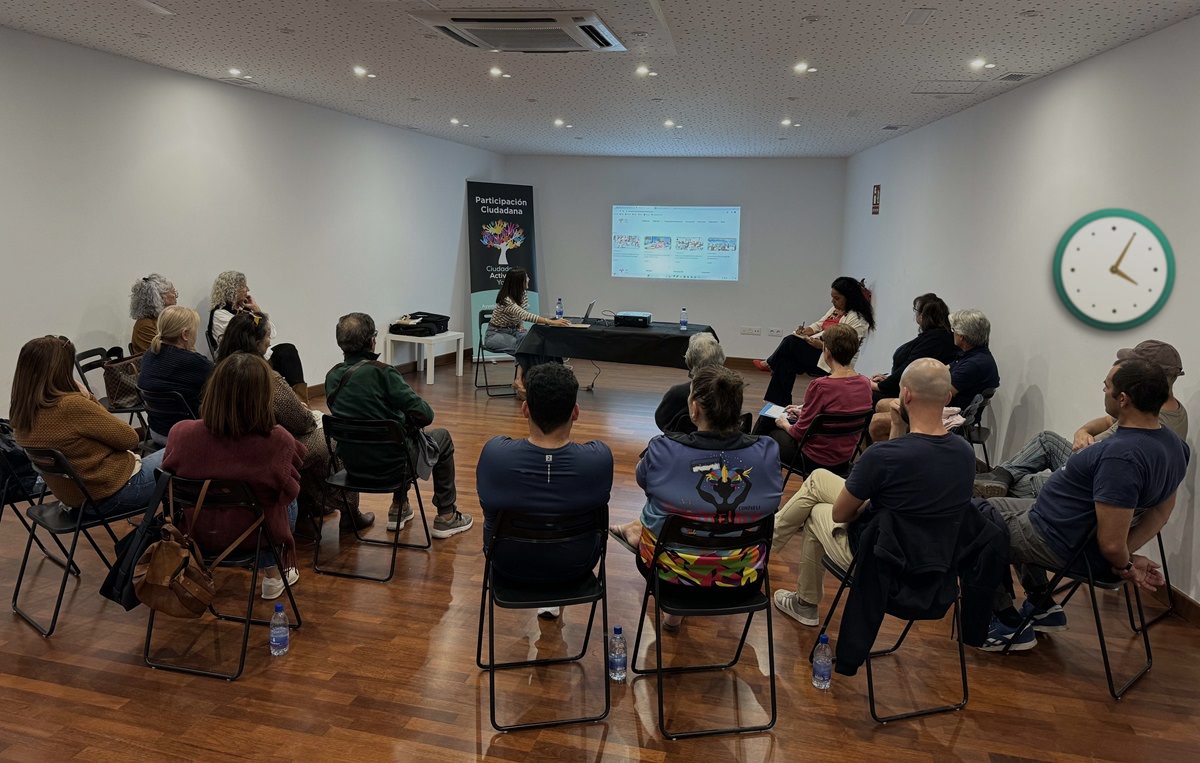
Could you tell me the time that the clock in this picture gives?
4:05
